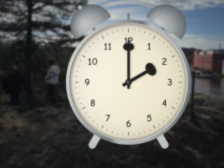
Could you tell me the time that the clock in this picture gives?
2:00
